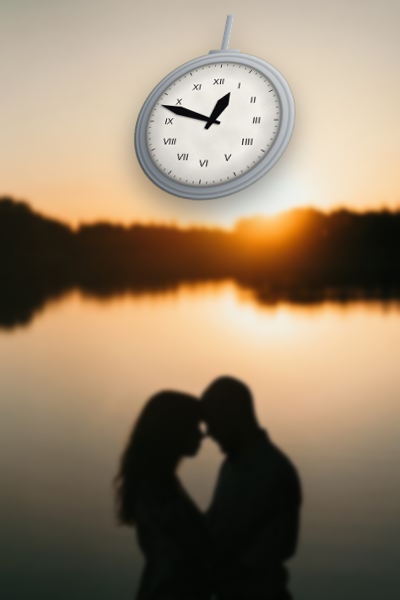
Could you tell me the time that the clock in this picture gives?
12:48
